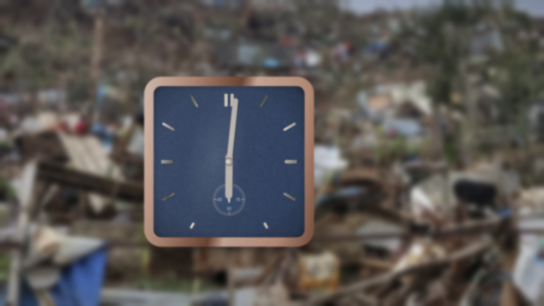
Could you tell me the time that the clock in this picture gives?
6:01
